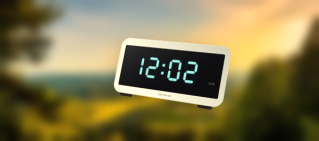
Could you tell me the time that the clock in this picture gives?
12:02
